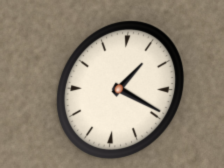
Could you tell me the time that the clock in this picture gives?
1:19
